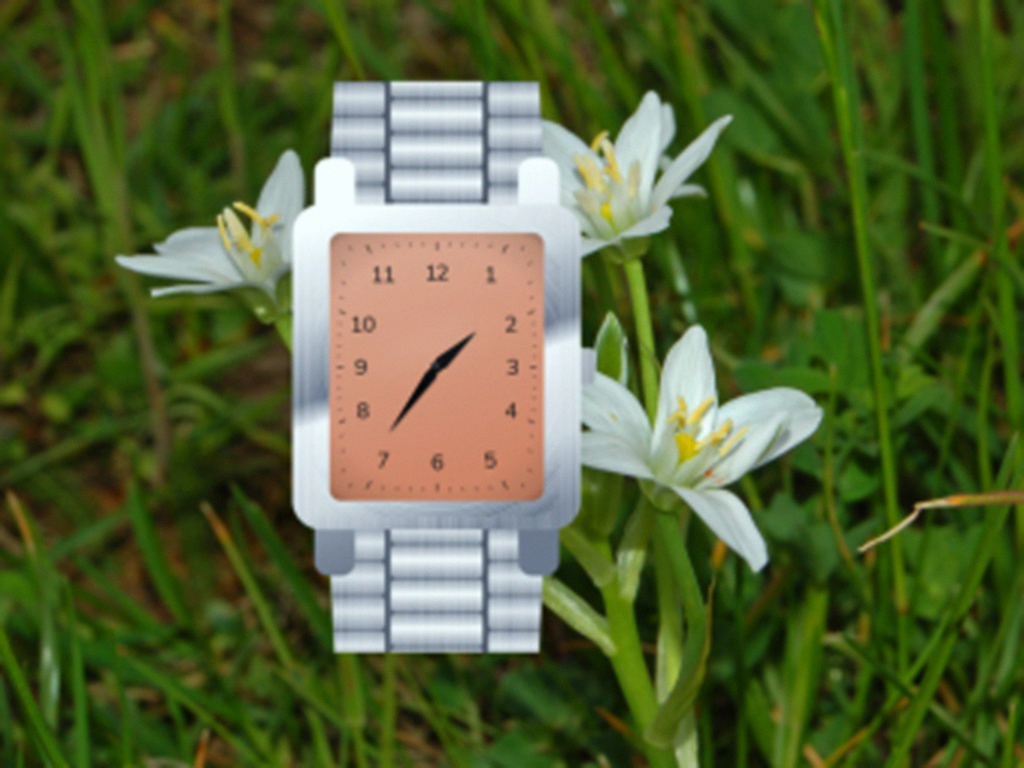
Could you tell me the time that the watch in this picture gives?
1:36
